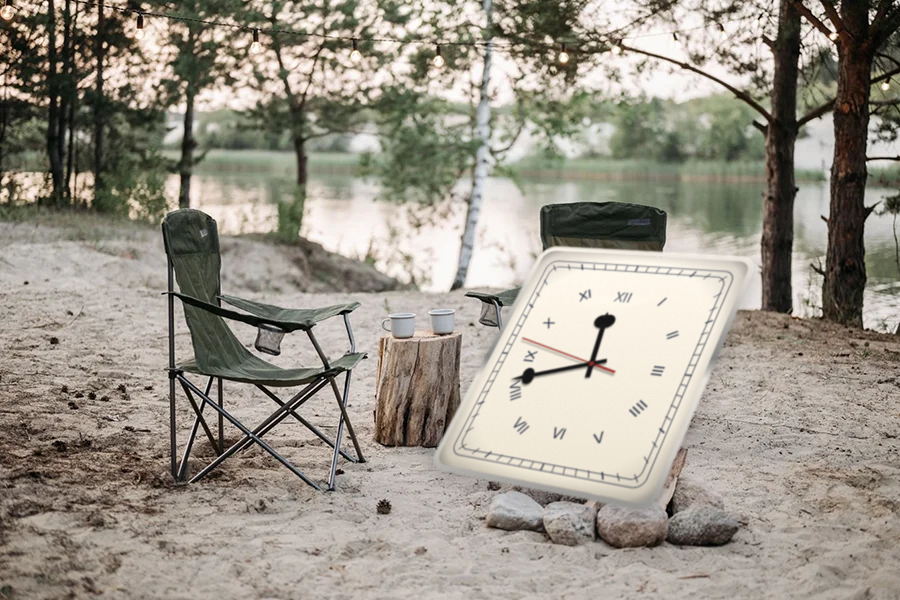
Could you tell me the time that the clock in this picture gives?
11:41:47
